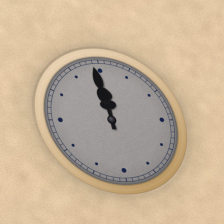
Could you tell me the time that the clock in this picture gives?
11:59
